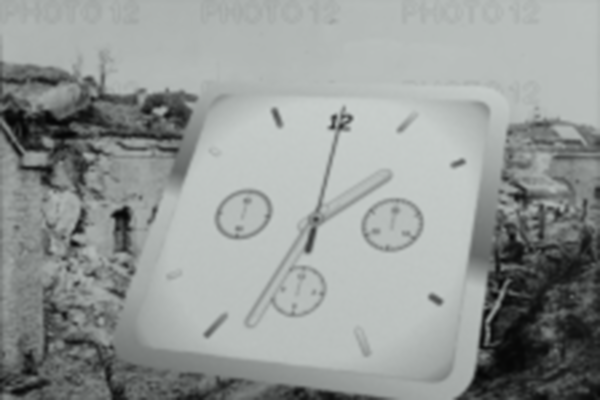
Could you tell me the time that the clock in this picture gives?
1:33
